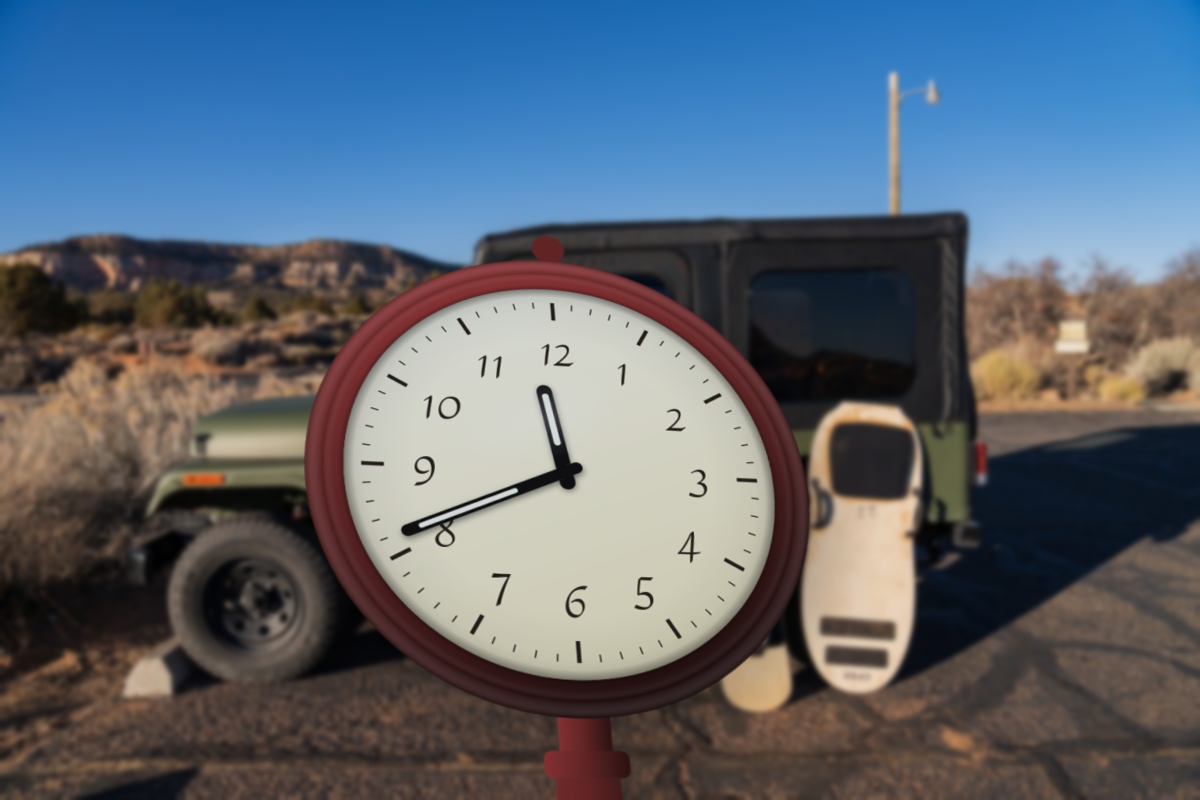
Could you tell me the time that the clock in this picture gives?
11:41
